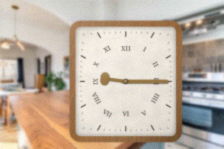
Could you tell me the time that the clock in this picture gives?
9:15
